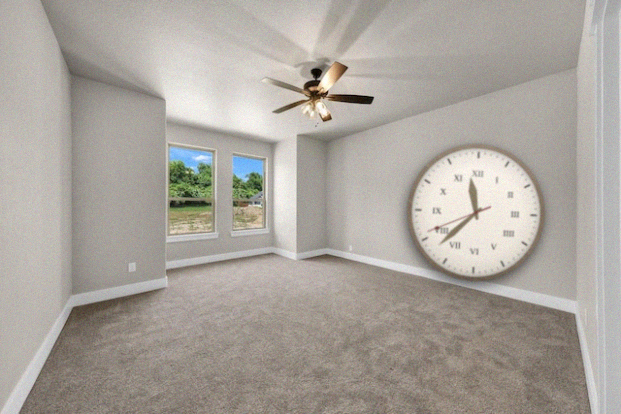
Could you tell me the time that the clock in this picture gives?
11:37:41
